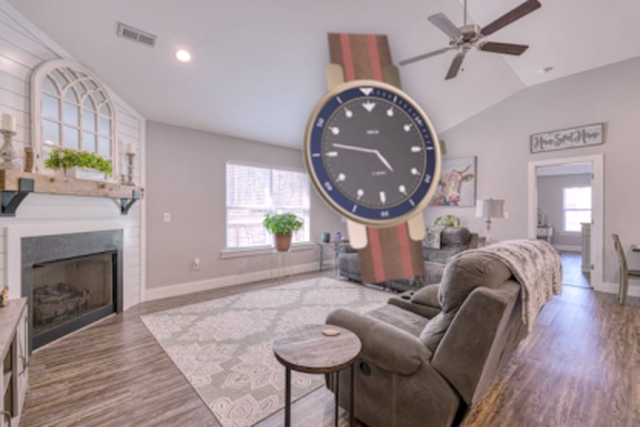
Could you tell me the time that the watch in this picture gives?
4:47
